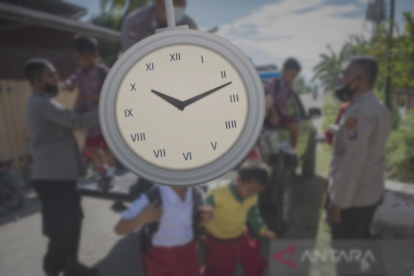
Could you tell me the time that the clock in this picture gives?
10:12
